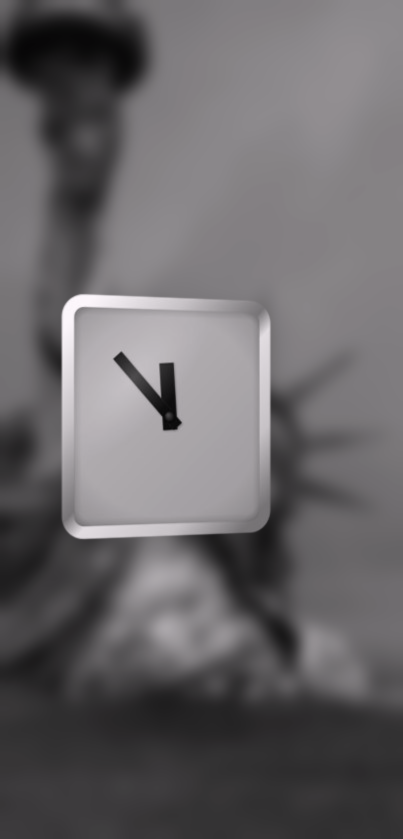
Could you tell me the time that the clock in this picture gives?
11:53
